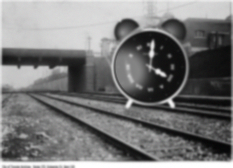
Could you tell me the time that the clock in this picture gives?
4:01
